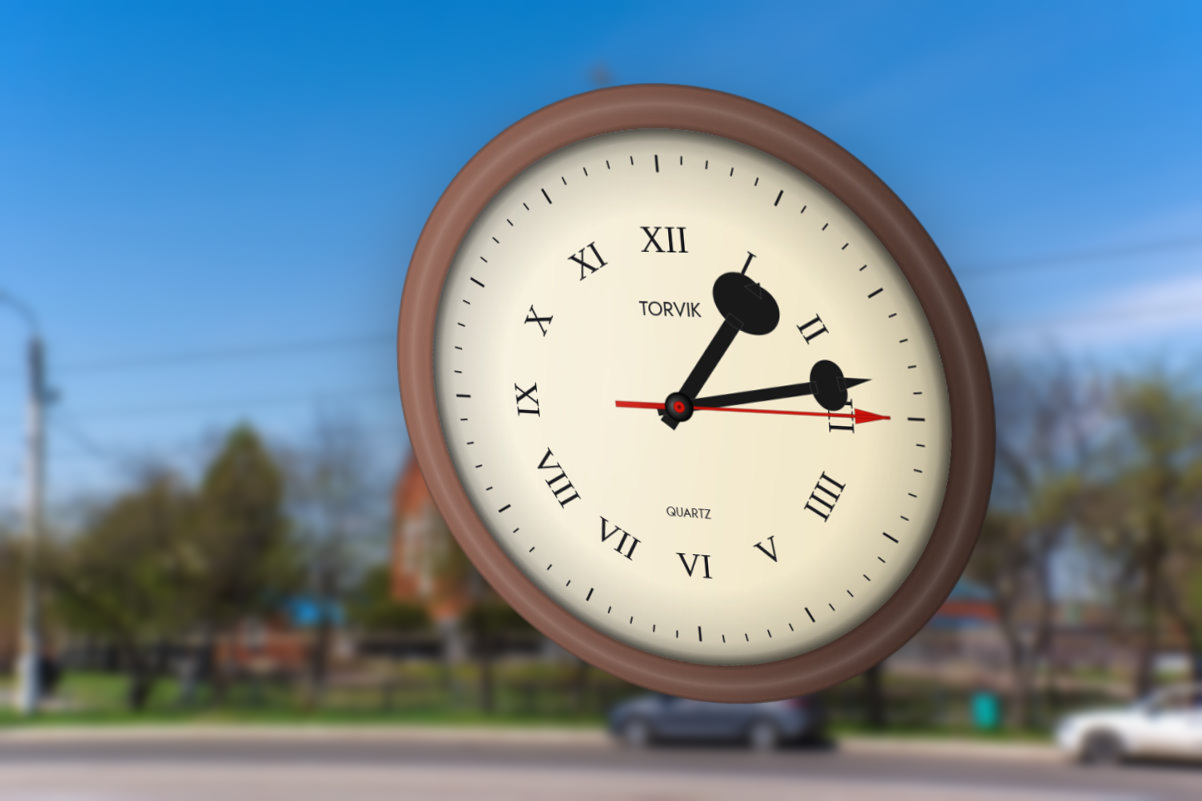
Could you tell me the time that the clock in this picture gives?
1:13:15
